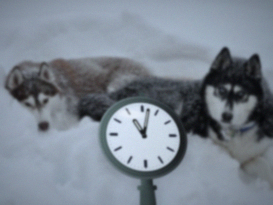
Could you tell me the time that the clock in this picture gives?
11:02
